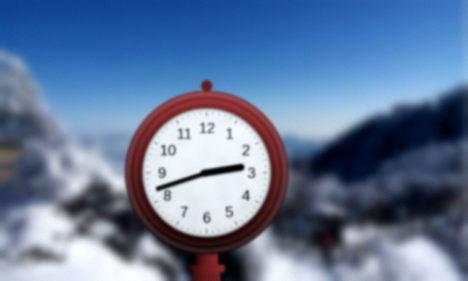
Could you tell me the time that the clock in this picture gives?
2:42
